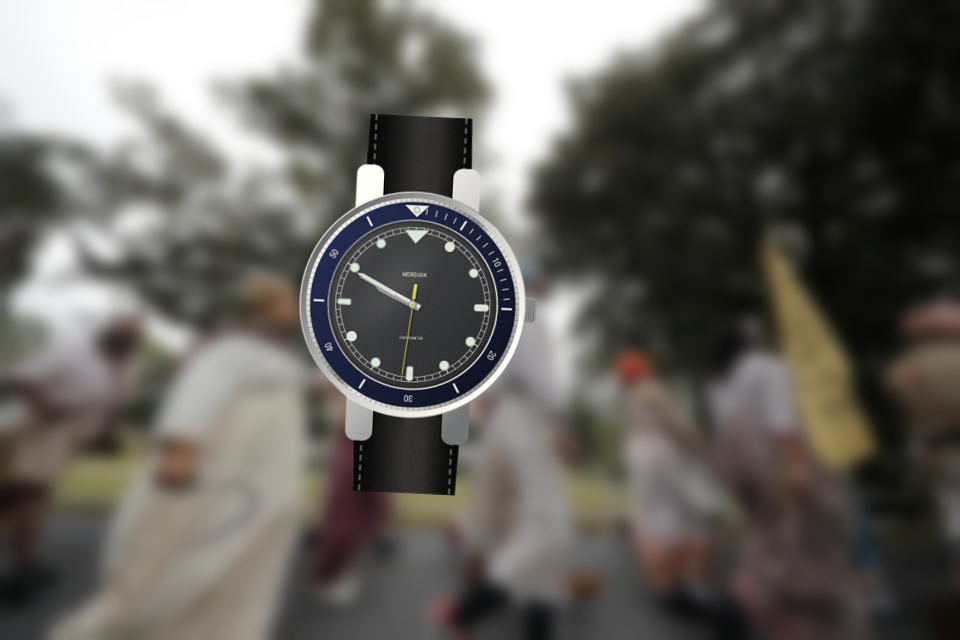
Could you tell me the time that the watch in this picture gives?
9:49:31
